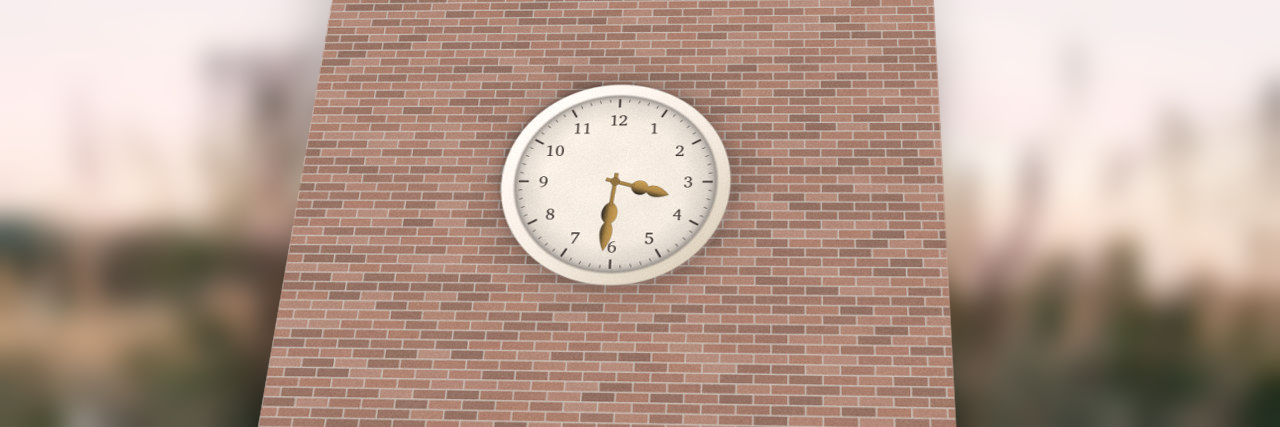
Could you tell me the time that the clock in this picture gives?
3:31
